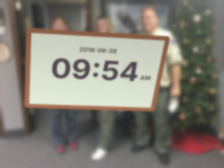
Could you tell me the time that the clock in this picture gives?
9:54
